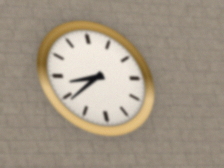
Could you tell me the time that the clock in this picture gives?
8:39
